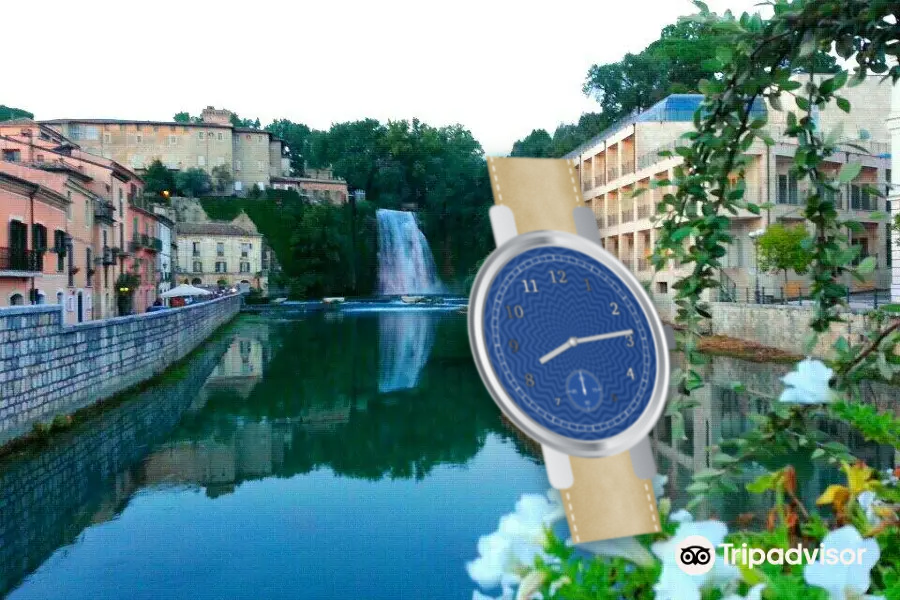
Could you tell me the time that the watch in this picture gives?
8:14
